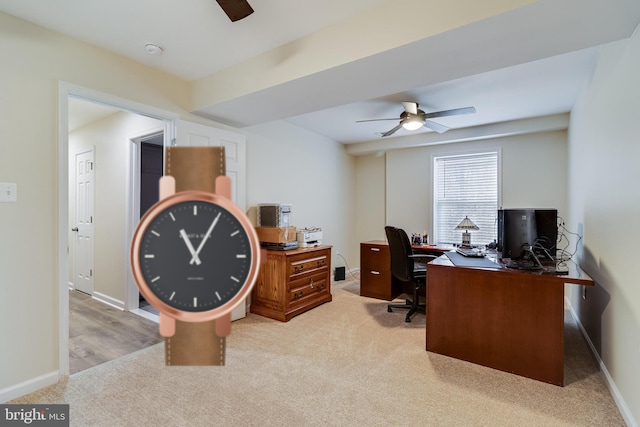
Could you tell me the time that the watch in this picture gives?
11:05
